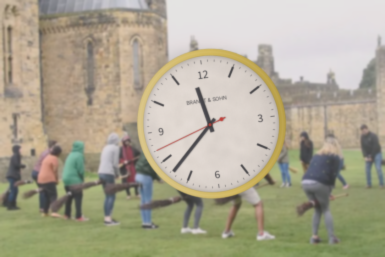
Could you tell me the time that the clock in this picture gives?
11:37:42
